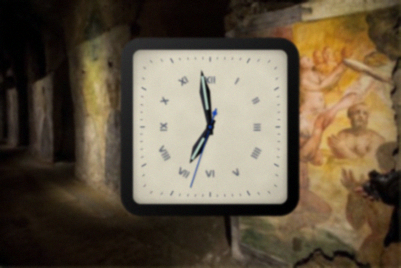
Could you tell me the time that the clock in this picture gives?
6:58:33
